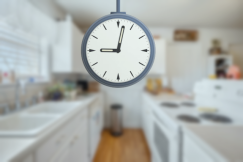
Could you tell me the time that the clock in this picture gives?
9:02
